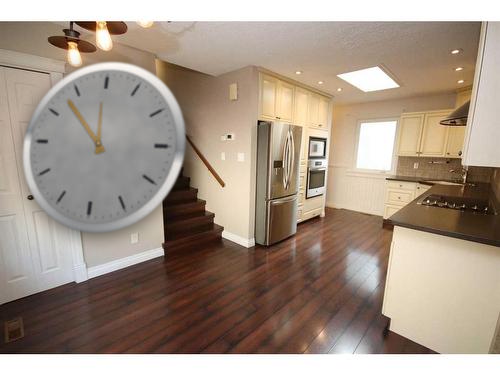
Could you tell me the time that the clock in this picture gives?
11:53
